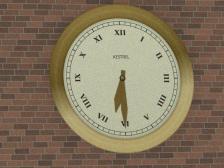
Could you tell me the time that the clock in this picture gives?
6:30
